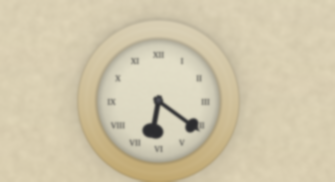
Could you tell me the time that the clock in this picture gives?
6:21
